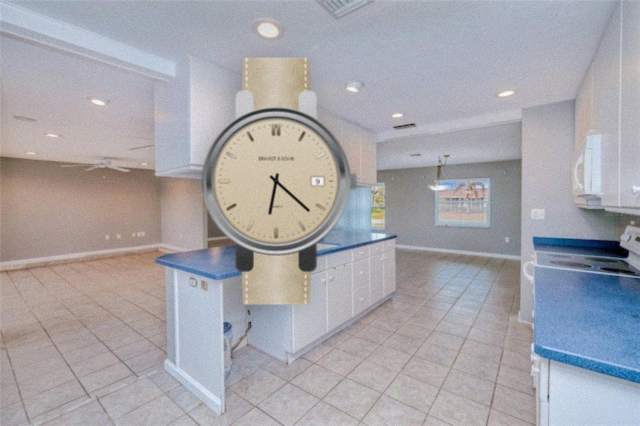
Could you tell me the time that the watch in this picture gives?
6:22
